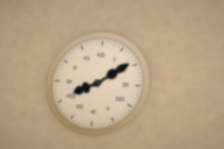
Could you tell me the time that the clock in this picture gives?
8:09
